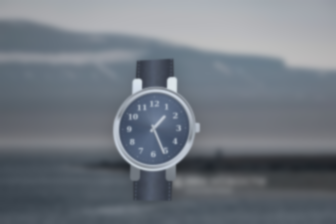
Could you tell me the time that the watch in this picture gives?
1:26
